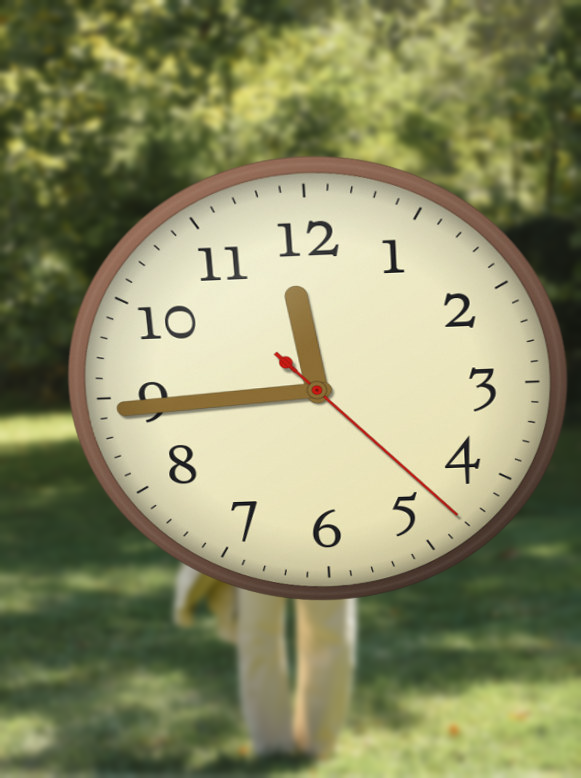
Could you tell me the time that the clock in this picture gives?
11:44:23
